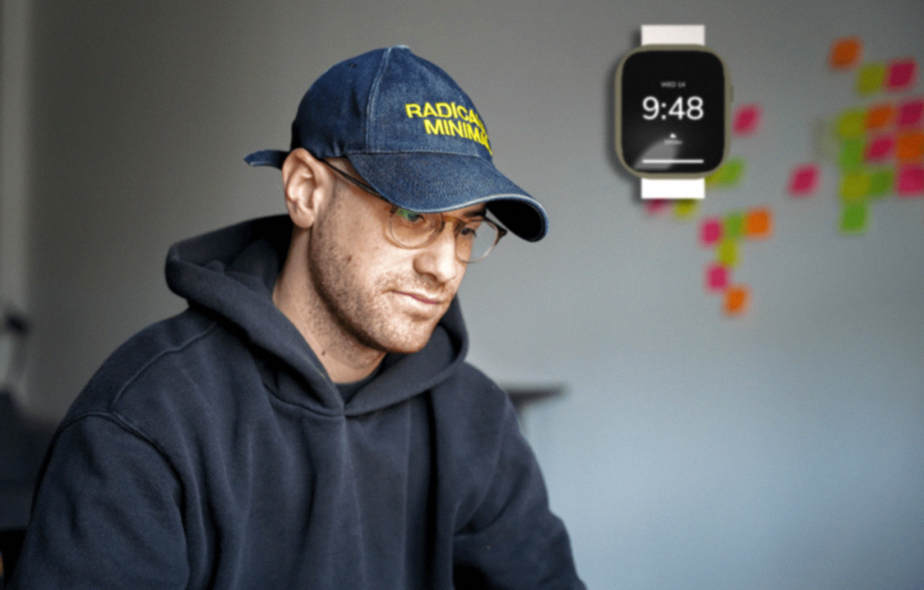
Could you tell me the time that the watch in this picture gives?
9:48
